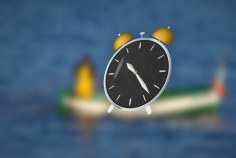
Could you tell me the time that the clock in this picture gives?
10:23
